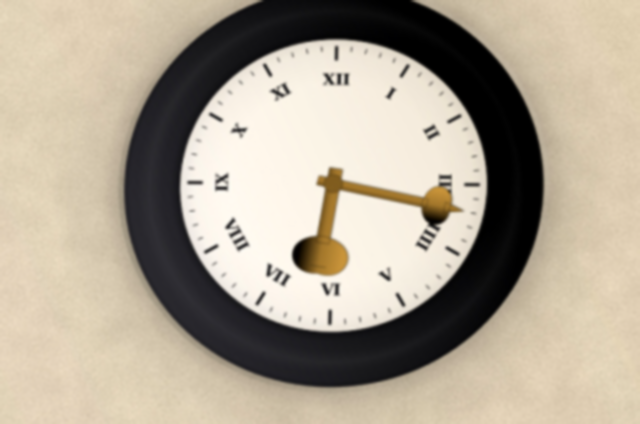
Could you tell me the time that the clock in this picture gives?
6:17
